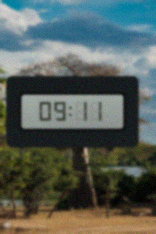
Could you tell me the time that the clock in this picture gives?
9:11
